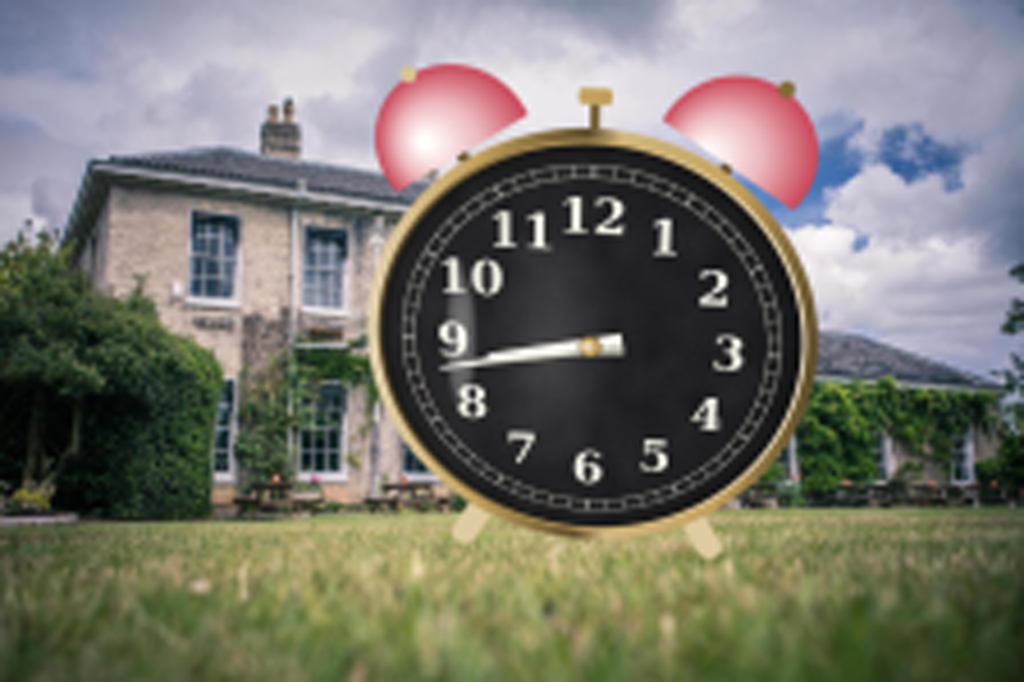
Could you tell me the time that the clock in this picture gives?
8:43
